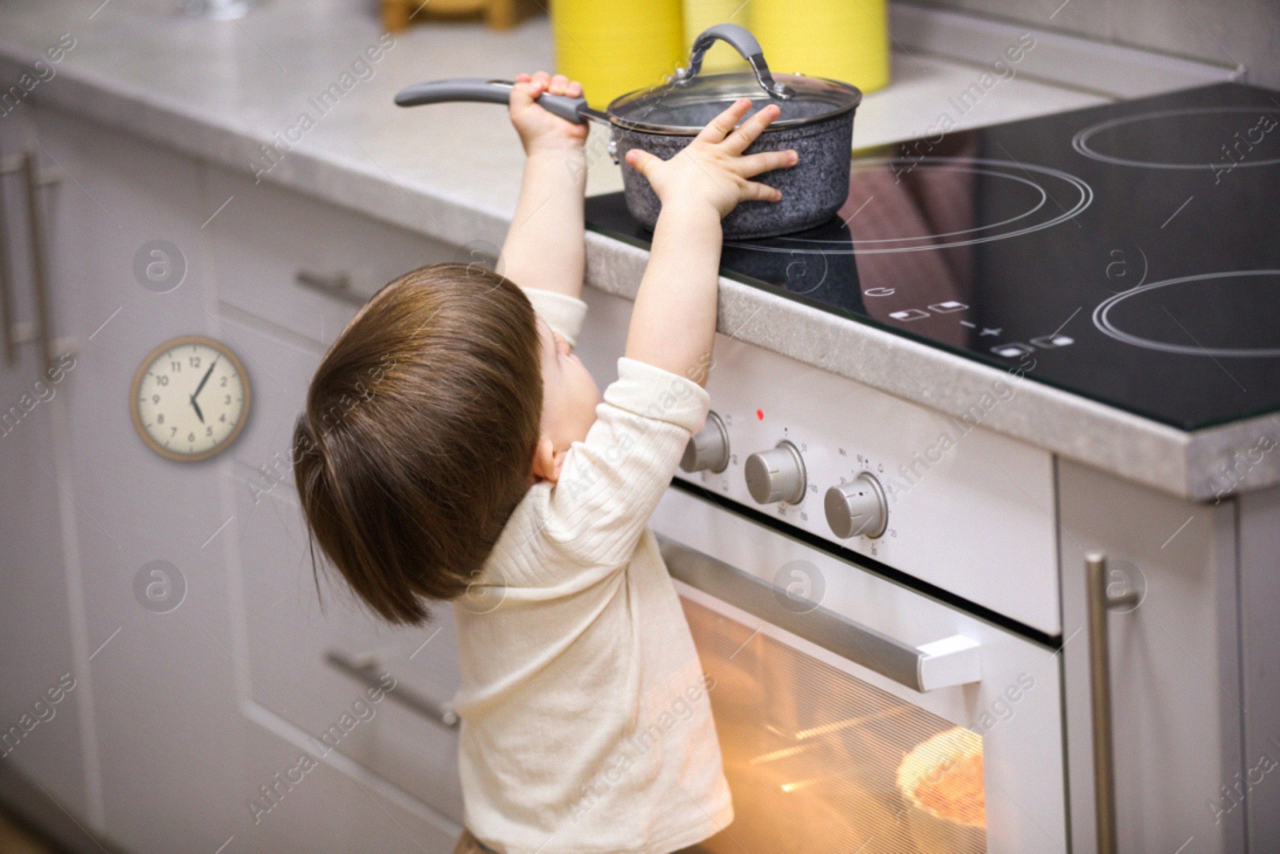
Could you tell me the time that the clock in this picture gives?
5:05
